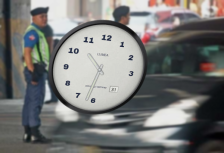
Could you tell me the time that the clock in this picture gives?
10:32
